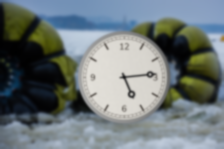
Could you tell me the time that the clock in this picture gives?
5:14
